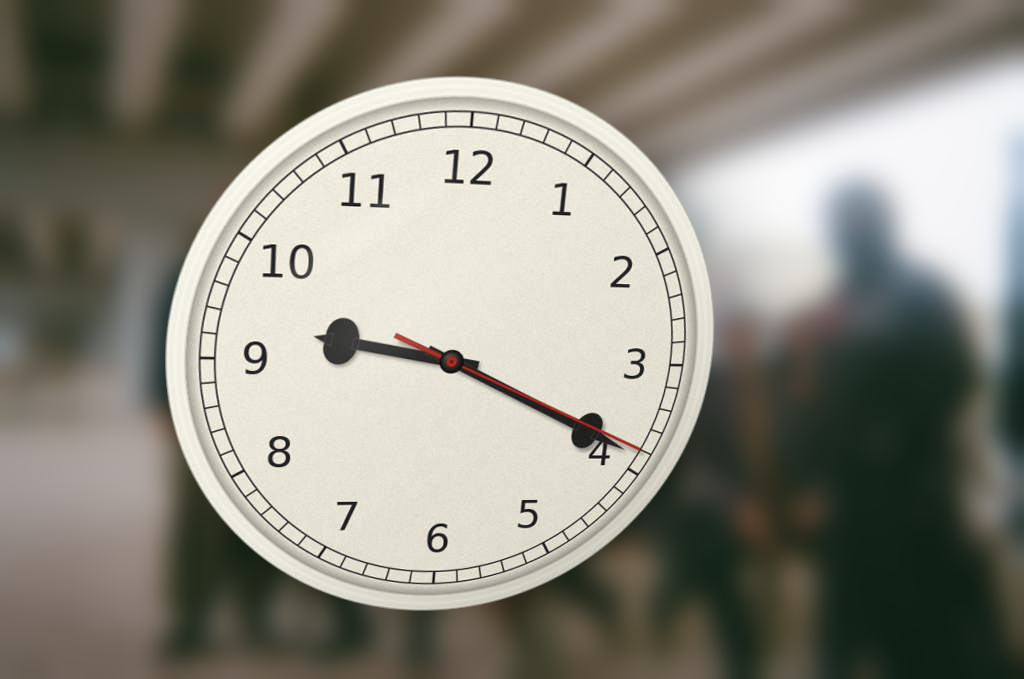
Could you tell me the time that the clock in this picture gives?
9:19:19
